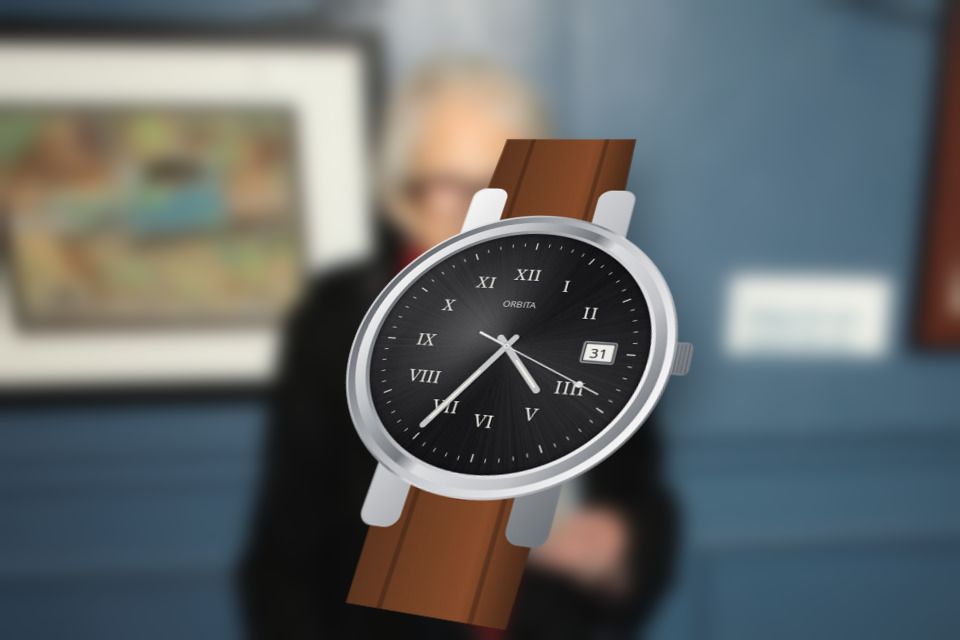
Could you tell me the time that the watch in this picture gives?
4:35:19
